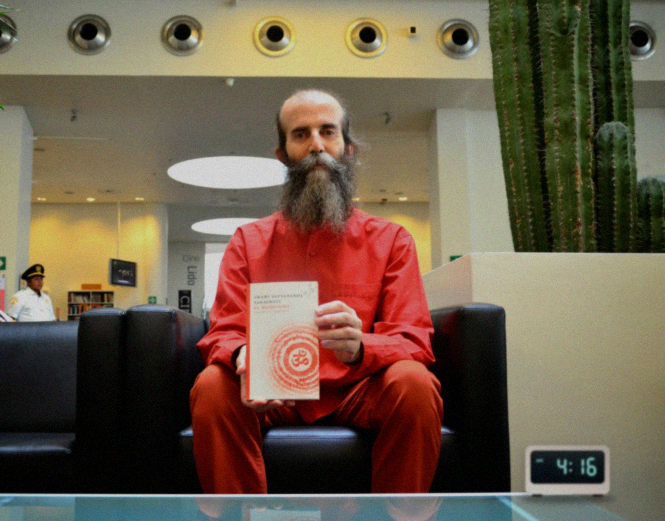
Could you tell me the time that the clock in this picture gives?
4:16
